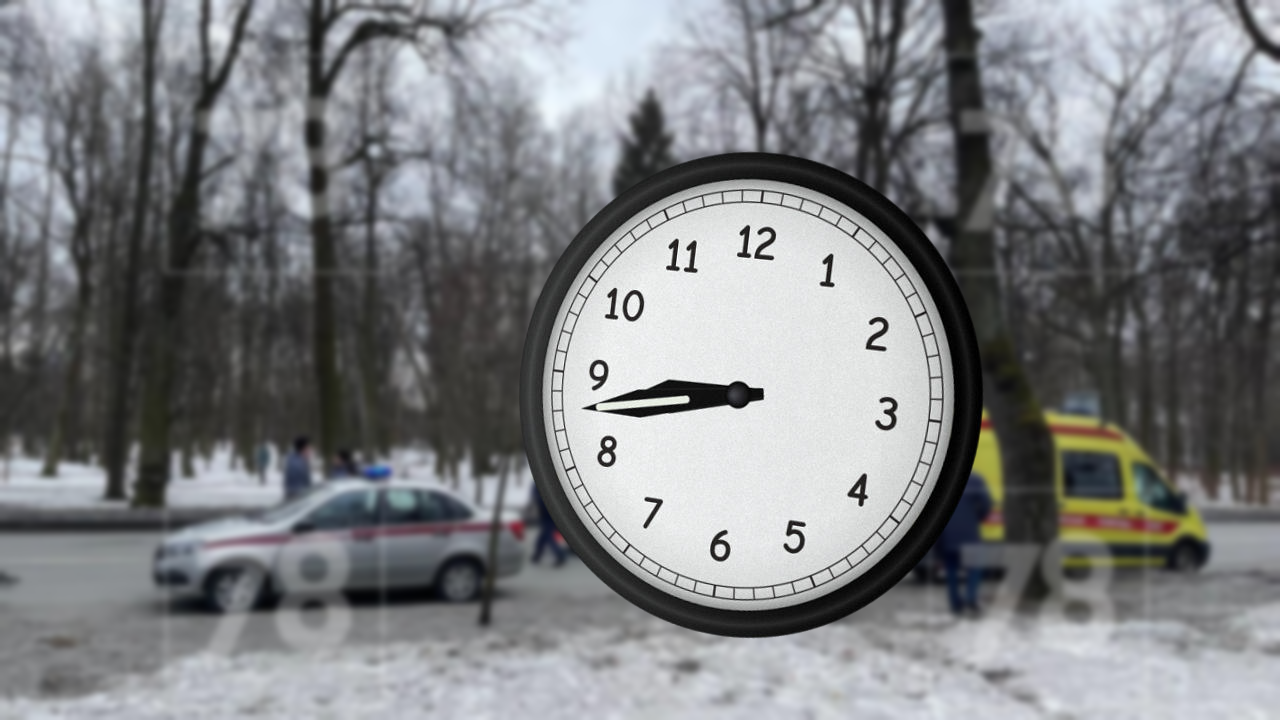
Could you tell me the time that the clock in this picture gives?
8:43
